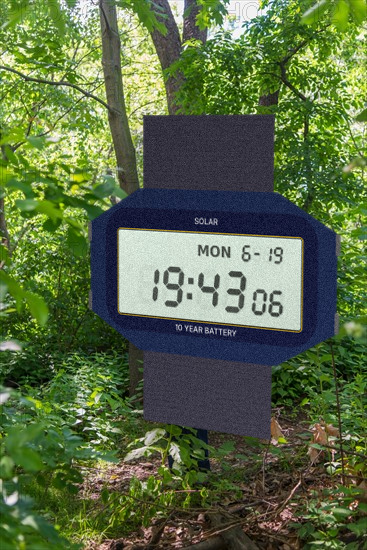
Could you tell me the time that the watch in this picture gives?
19:43:06
